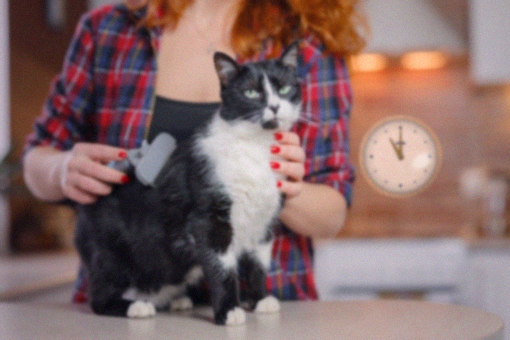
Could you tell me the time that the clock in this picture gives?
11:00
